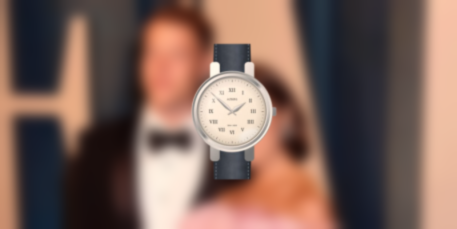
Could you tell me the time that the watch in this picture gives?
1:52
